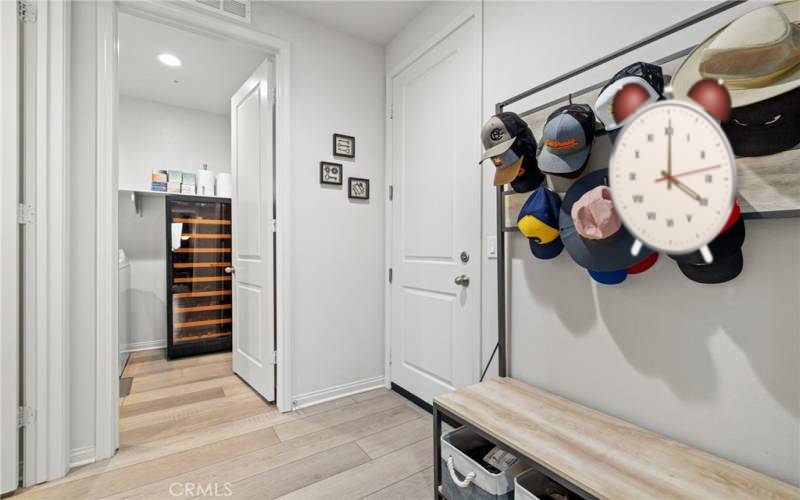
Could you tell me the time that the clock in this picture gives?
4:00:13
